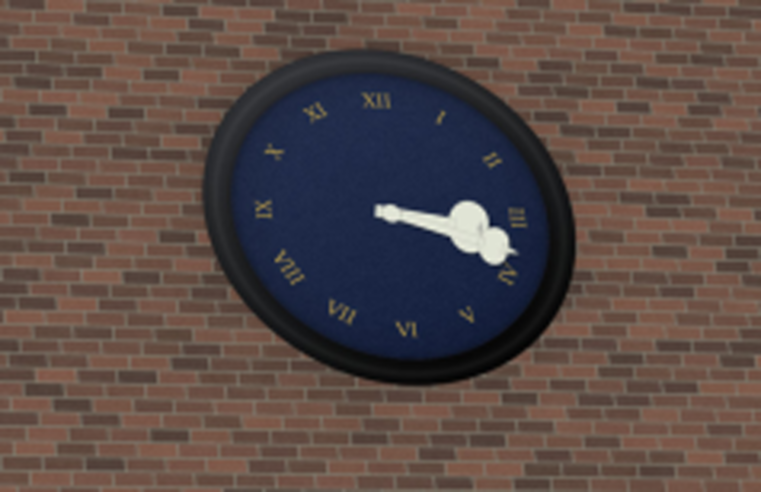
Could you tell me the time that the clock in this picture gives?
3:18
